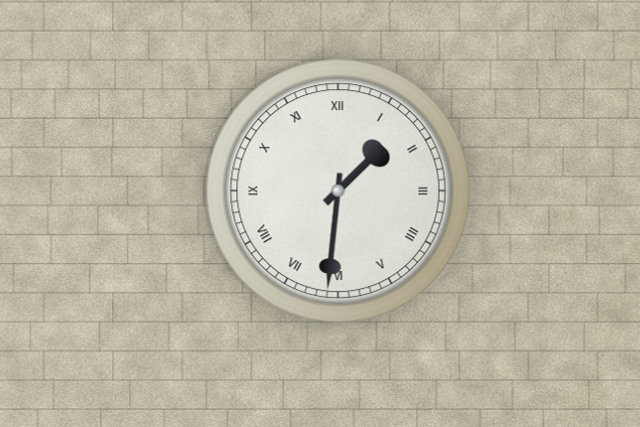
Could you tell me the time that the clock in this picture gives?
1:31
